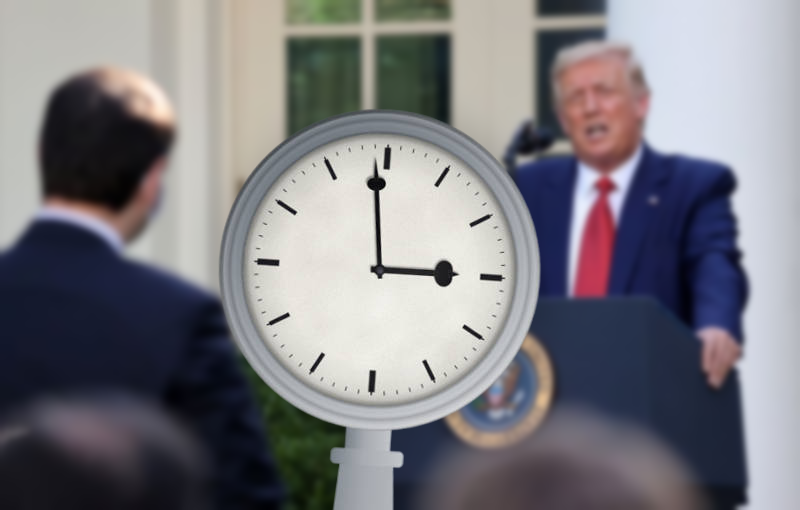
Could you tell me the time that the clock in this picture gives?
2:59
